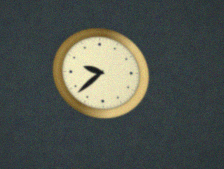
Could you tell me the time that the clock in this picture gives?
9:38
